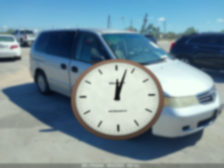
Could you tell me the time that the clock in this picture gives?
12:03
